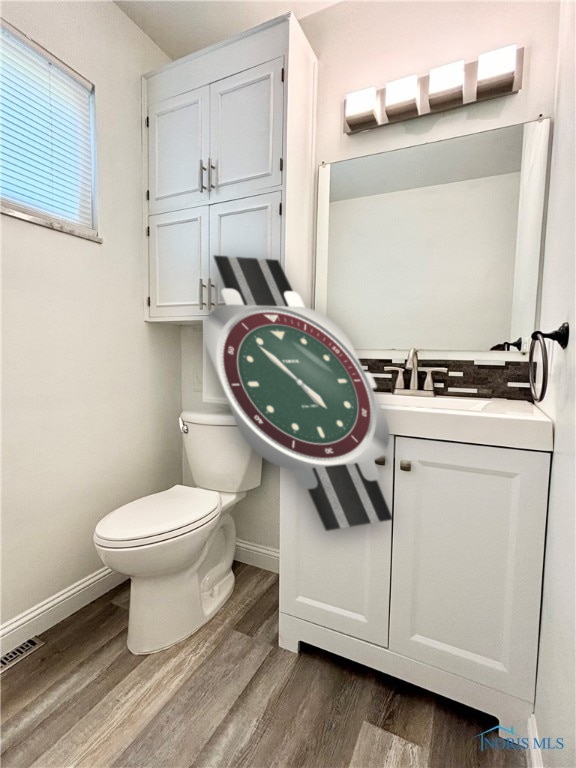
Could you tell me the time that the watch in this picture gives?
4:54
